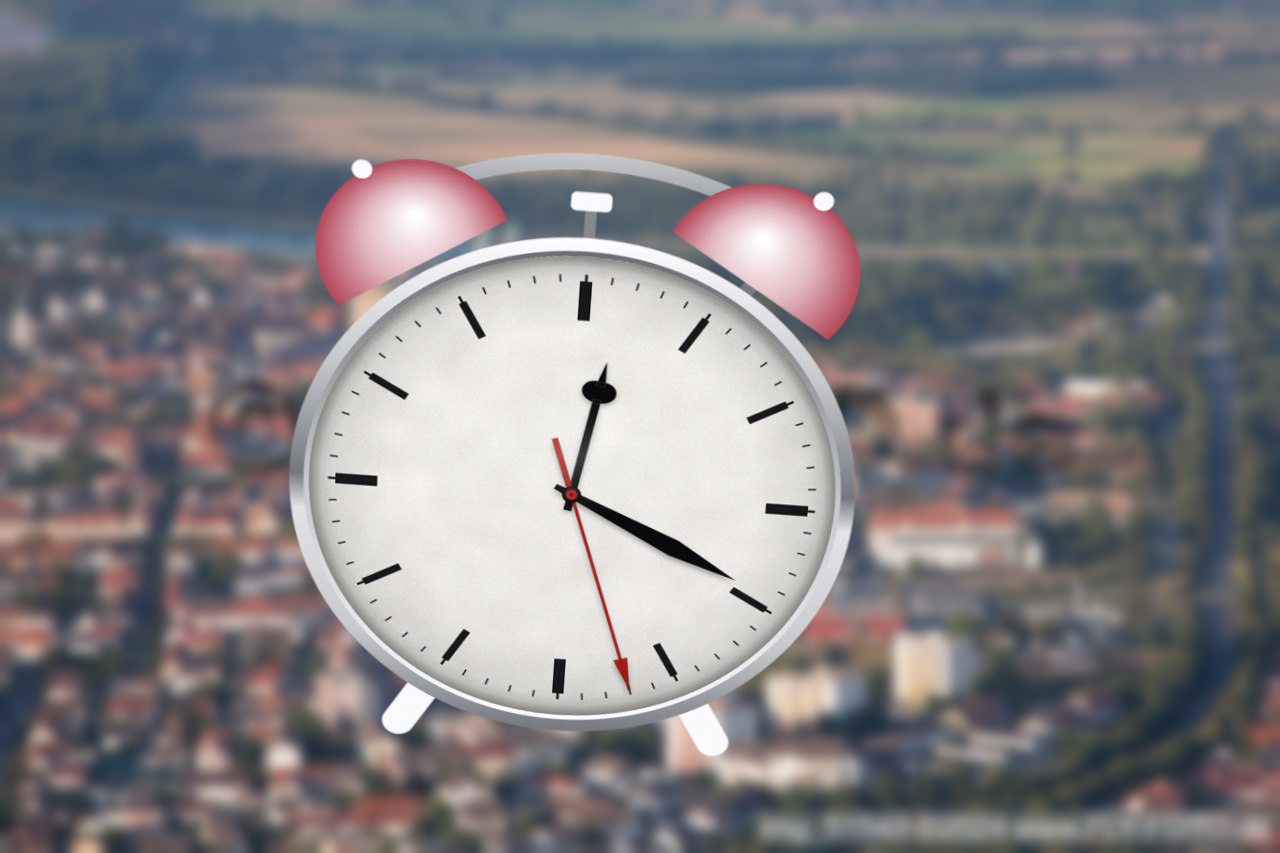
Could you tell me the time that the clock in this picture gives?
12:19:27
